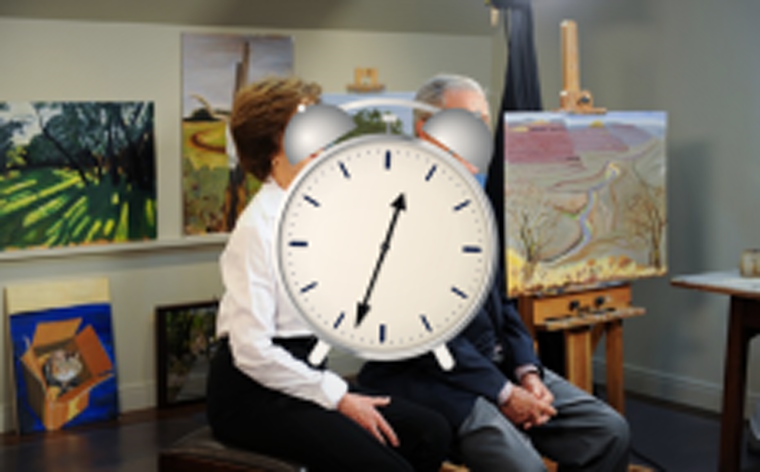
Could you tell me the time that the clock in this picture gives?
12:33
